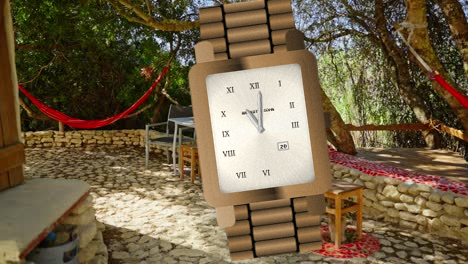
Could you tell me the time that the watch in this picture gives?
11:01
